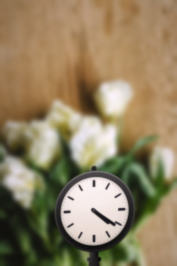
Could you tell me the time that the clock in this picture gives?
4:21
